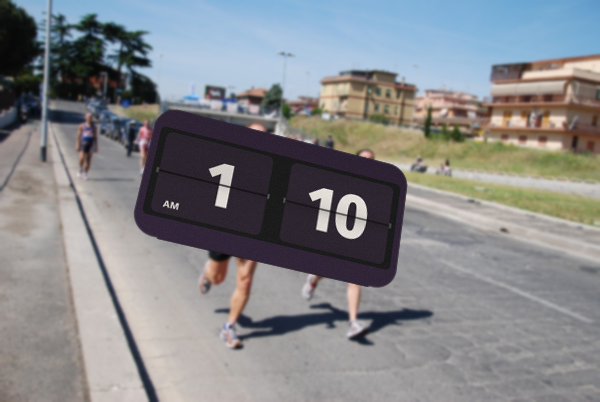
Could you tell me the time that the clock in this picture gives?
1:10
